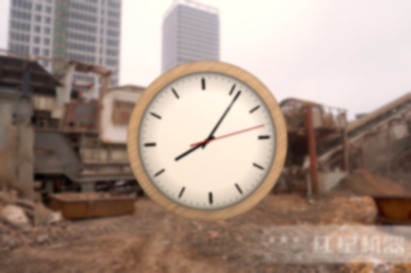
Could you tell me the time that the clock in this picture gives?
8:06:13
